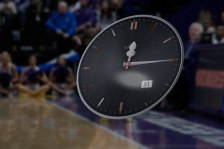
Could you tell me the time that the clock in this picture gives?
12:15
